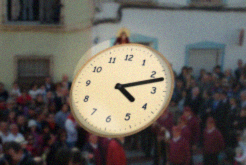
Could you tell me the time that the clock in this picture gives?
4:12
